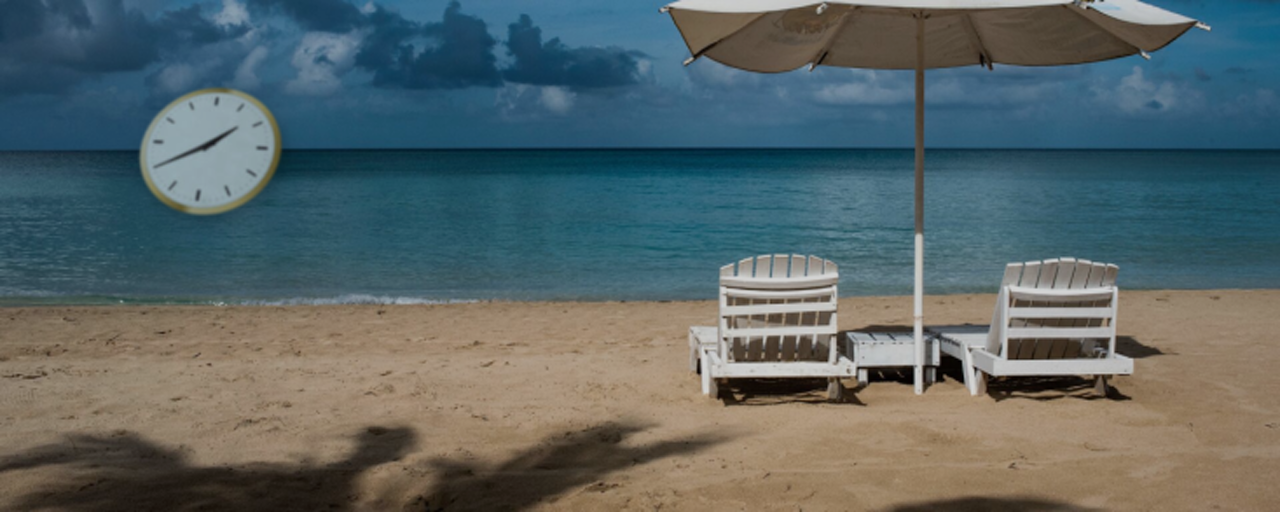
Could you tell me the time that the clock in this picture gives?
1:40
